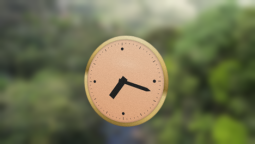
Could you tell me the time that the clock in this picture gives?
7:18
